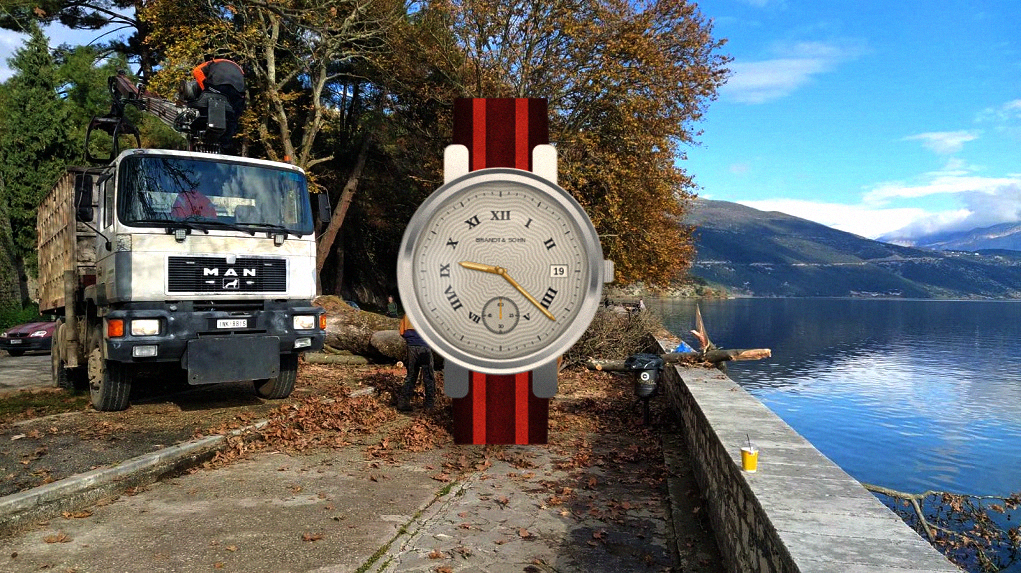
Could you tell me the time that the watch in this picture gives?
9:22
